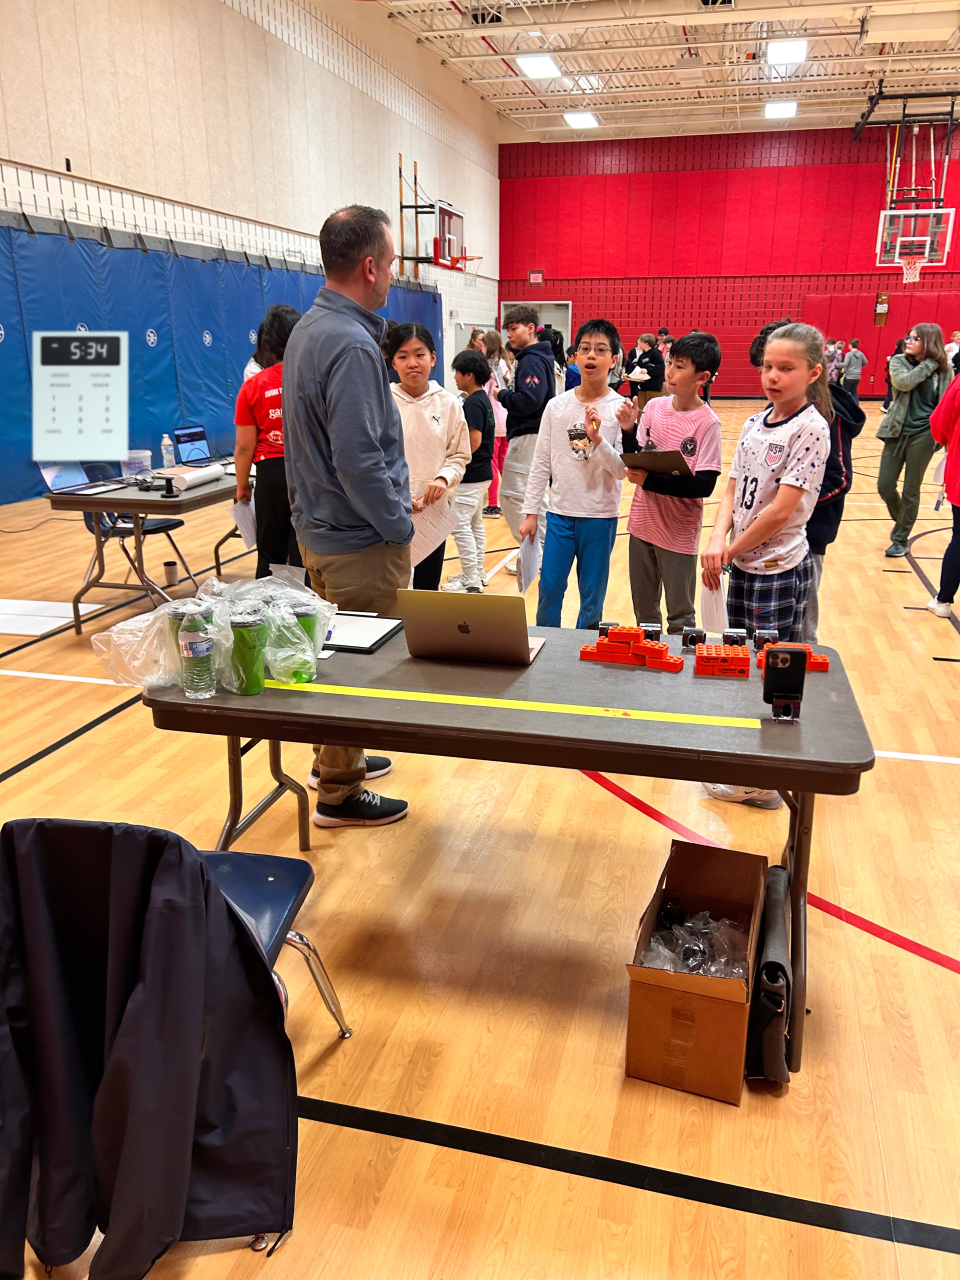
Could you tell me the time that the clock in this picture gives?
5:34
